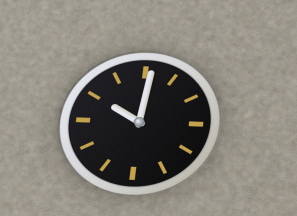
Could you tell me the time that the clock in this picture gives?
10:01
